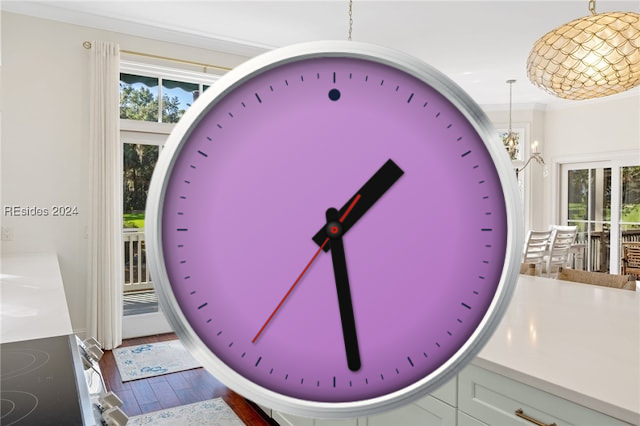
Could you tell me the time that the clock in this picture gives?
1:28:36
